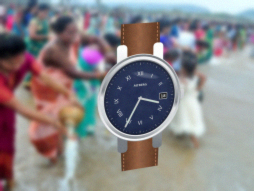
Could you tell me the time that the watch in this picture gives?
3:35
